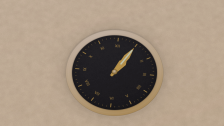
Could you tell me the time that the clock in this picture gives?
1:05
